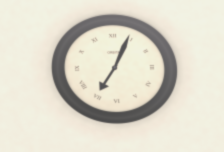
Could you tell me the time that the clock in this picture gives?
7:04
